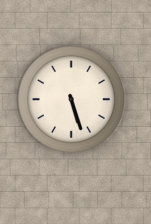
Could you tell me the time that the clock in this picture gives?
5:27
